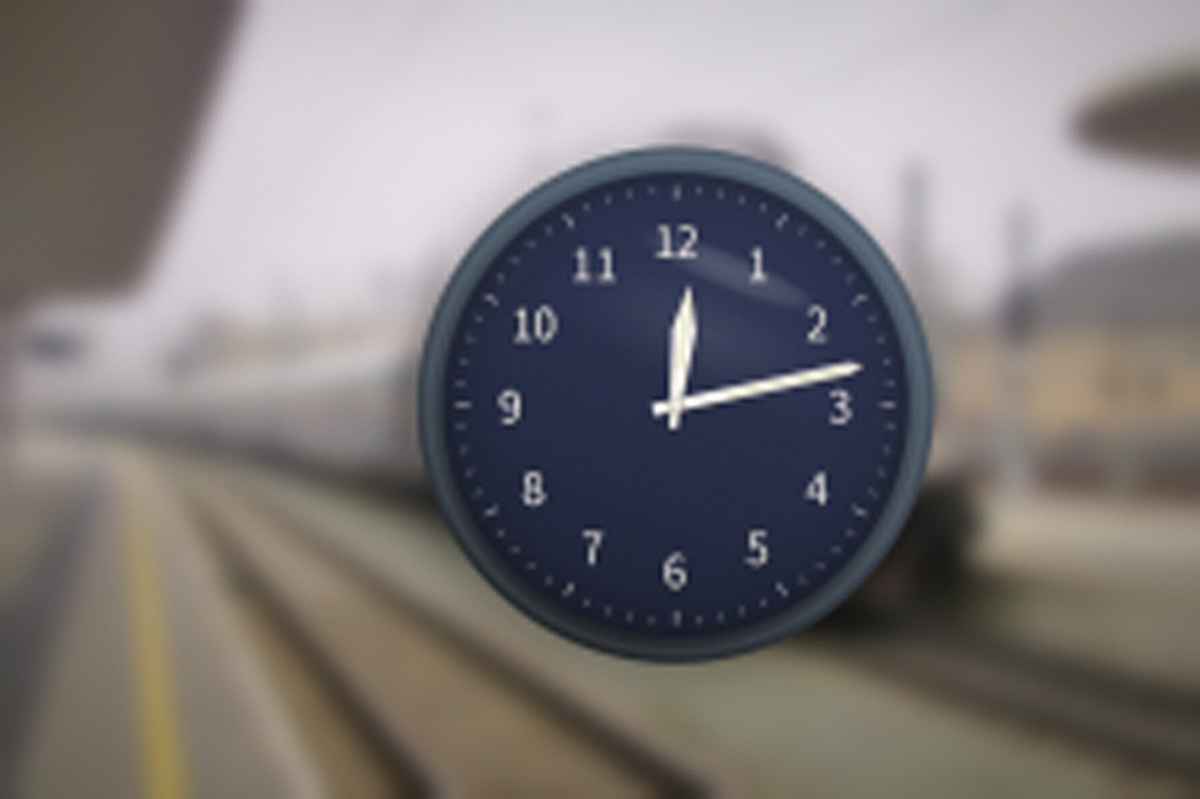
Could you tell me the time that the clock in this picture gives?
12:13
